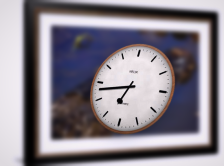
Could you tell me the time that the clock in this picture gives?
6:43
